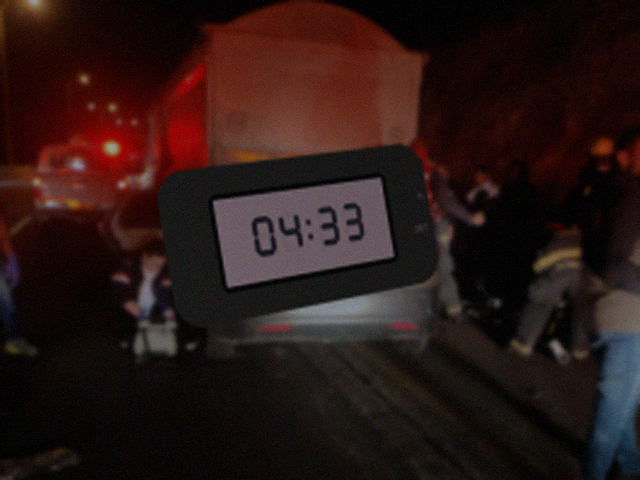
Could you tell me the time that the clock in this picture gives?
4:33
